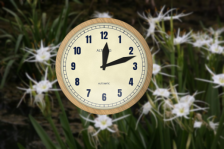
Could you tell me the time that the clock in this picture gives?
12:12
